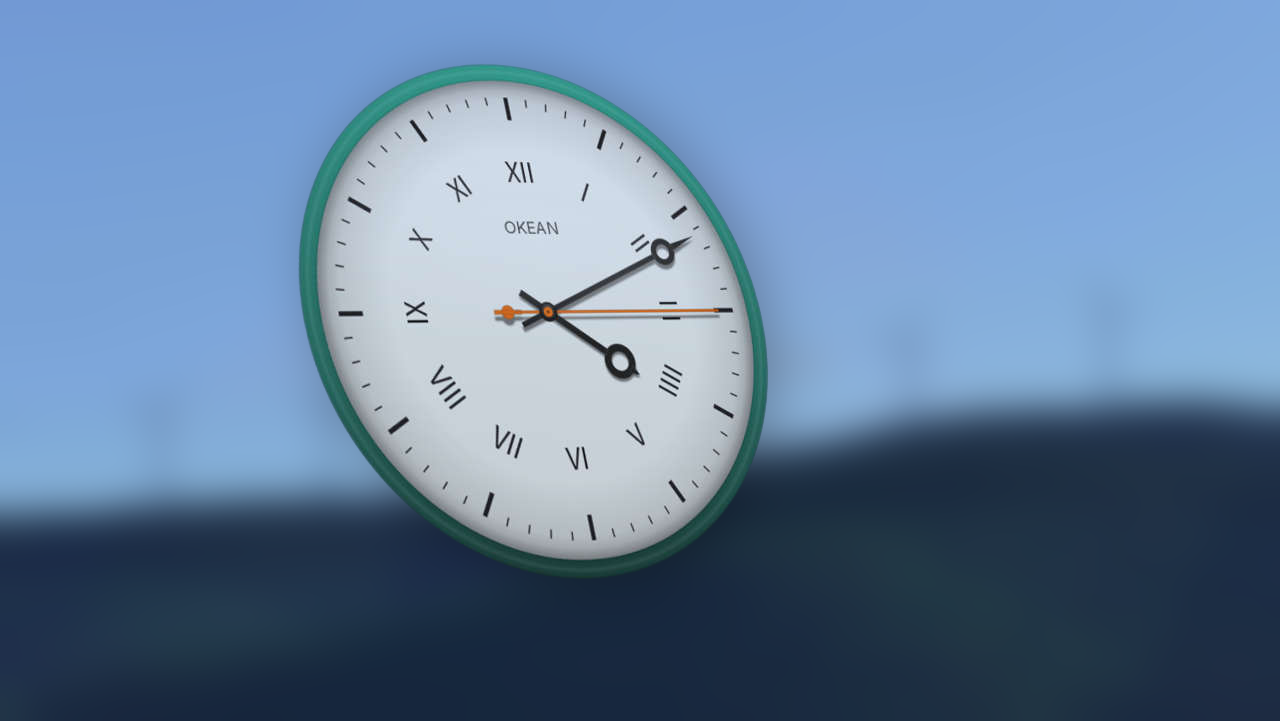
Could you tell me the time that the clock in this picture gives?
4:11:15
